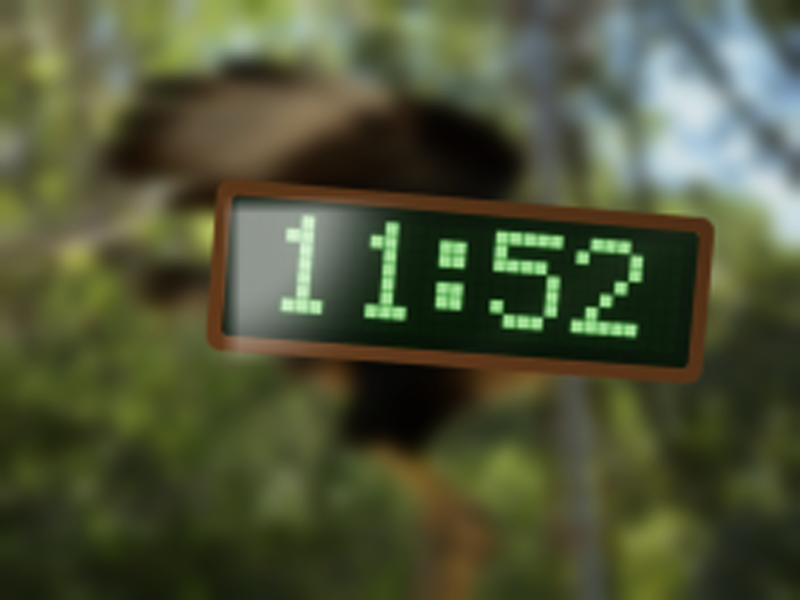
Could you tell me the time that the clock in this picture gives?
11:52
